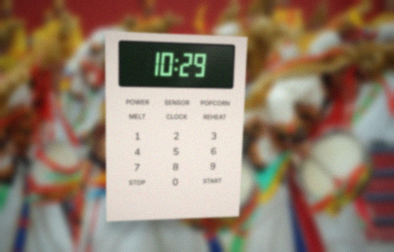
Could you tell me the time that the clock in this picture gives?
10:29
